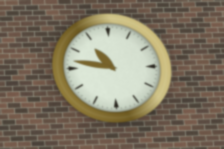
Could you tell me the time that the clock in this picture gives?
10:47
